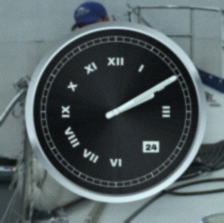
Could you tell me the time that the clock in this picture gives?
2:10
